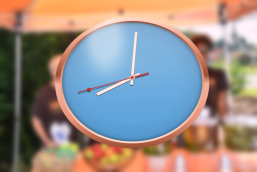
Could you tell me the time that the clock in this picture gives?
8:00:42
